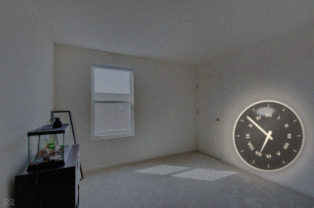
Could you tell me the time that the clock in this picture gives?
6:52
